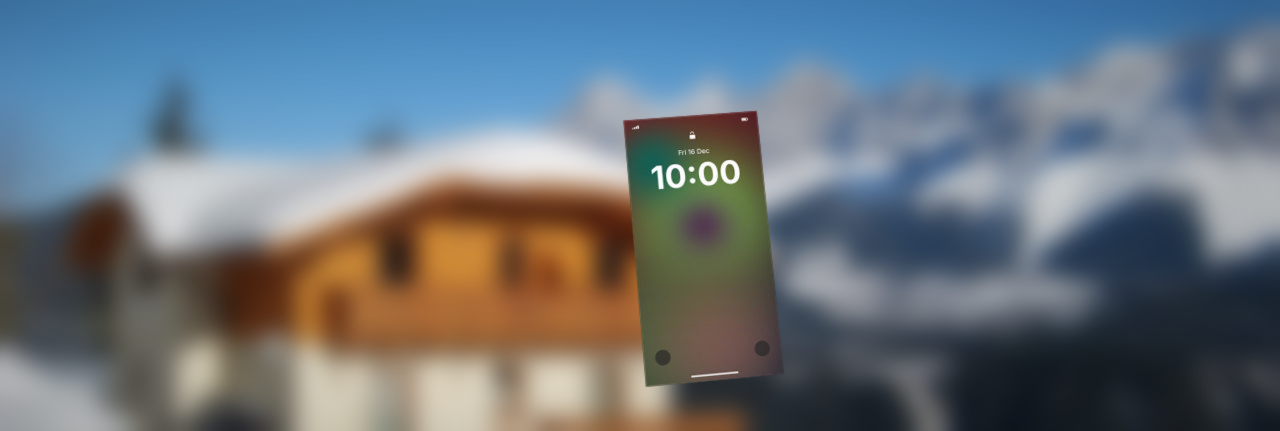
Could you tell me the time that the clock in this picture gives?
10:00
